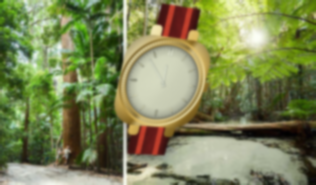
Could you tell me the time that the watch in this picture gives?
11:53
